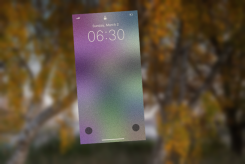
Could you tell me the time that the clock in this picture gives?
6:30
